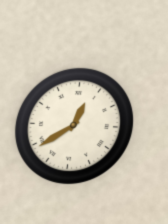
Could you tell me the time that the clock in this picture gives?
12:39
